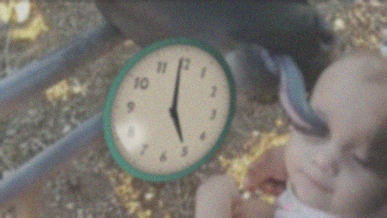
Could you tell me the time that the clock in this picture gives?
4:59
